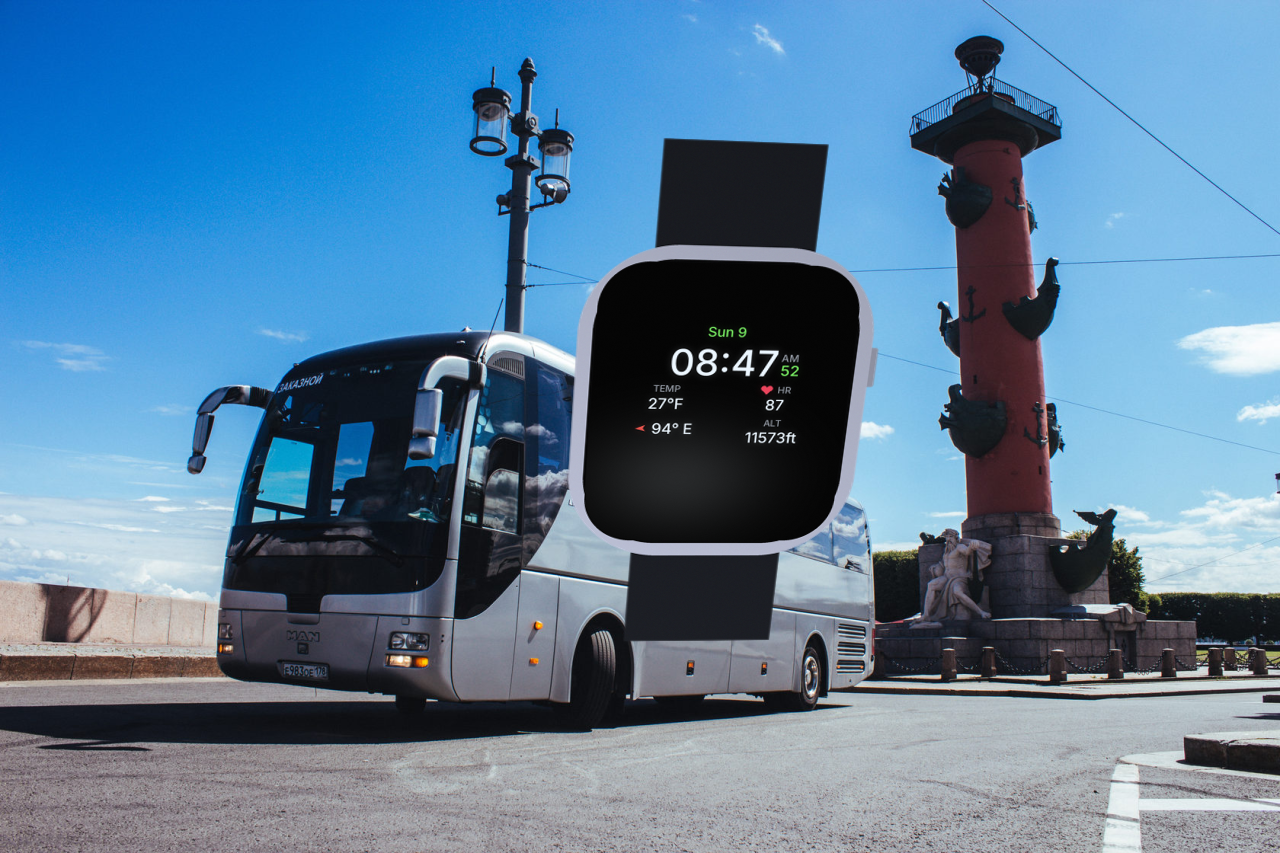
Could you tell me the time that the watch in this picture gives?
8:47:52
